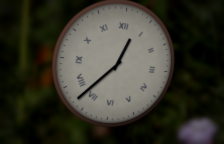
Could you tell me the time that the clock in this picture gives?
12:37
